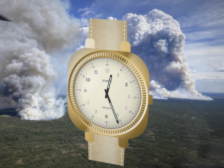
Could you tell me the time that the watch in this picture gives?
12:26
